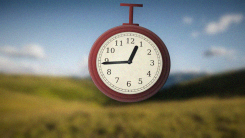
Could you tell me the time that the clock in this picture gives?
12:44
